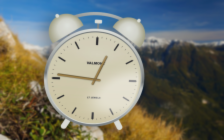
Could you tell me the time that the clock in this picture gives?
12:46
